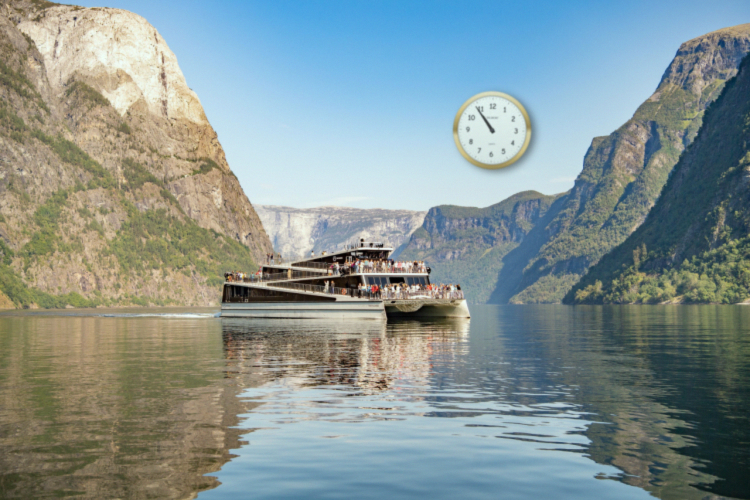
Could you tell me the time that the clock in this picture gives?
10:54
